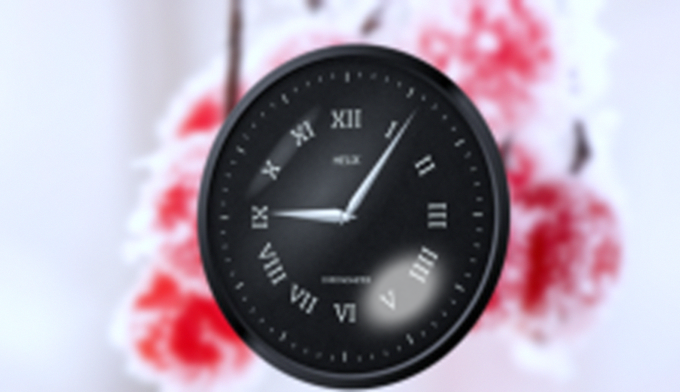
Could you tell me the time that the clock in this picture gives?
9:06
